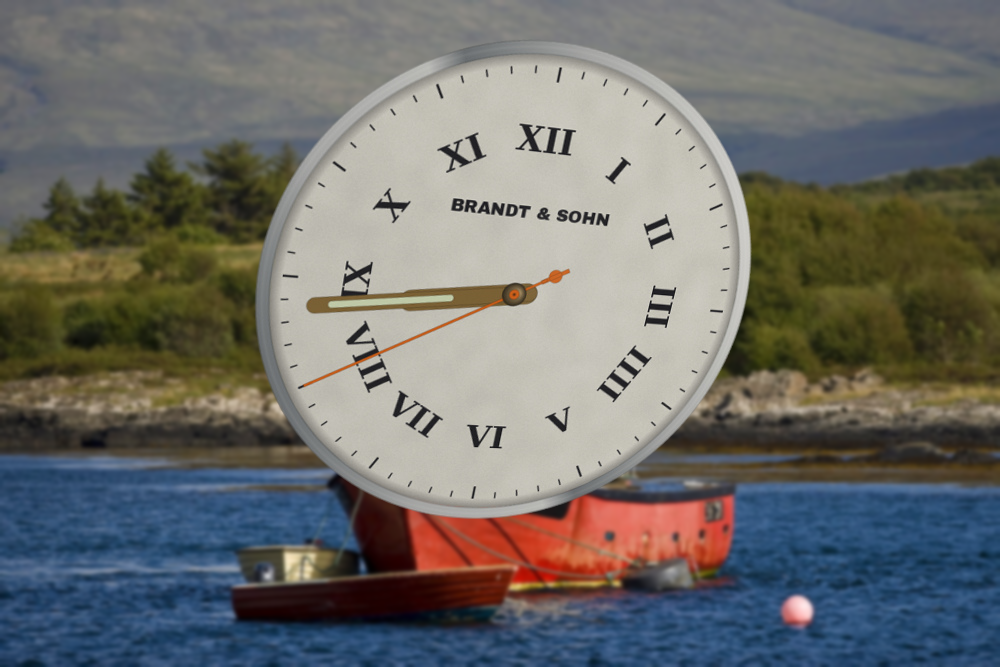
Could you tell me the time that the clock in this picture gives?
8:43:40
